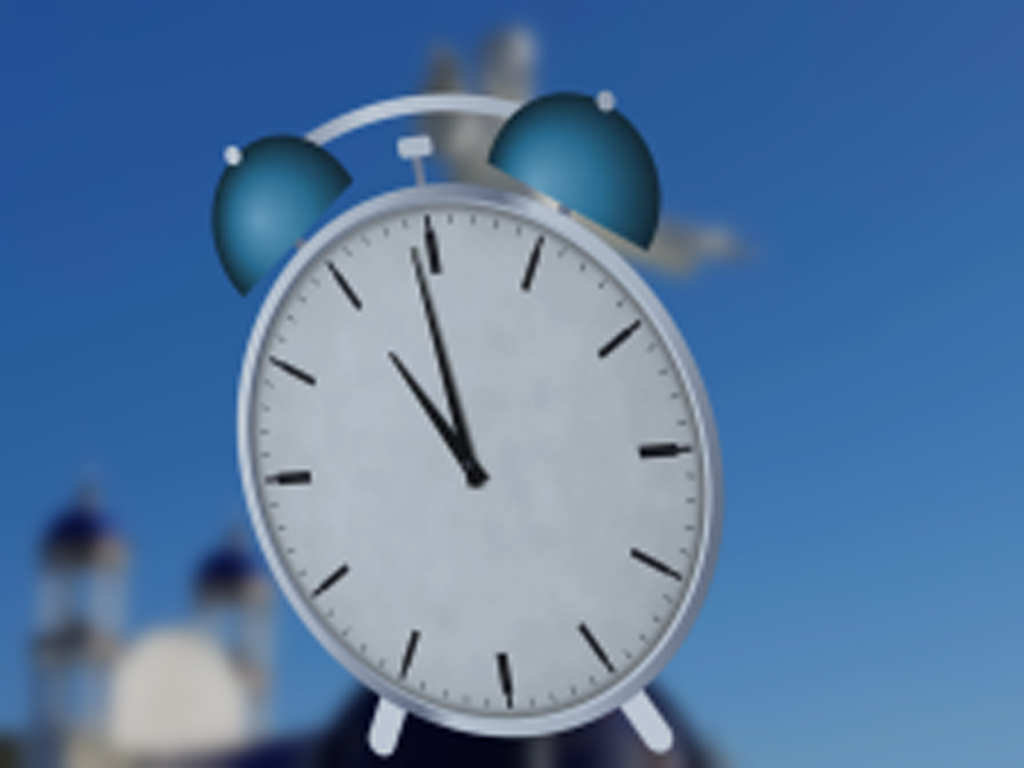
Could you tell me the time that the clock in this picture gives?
10:59
